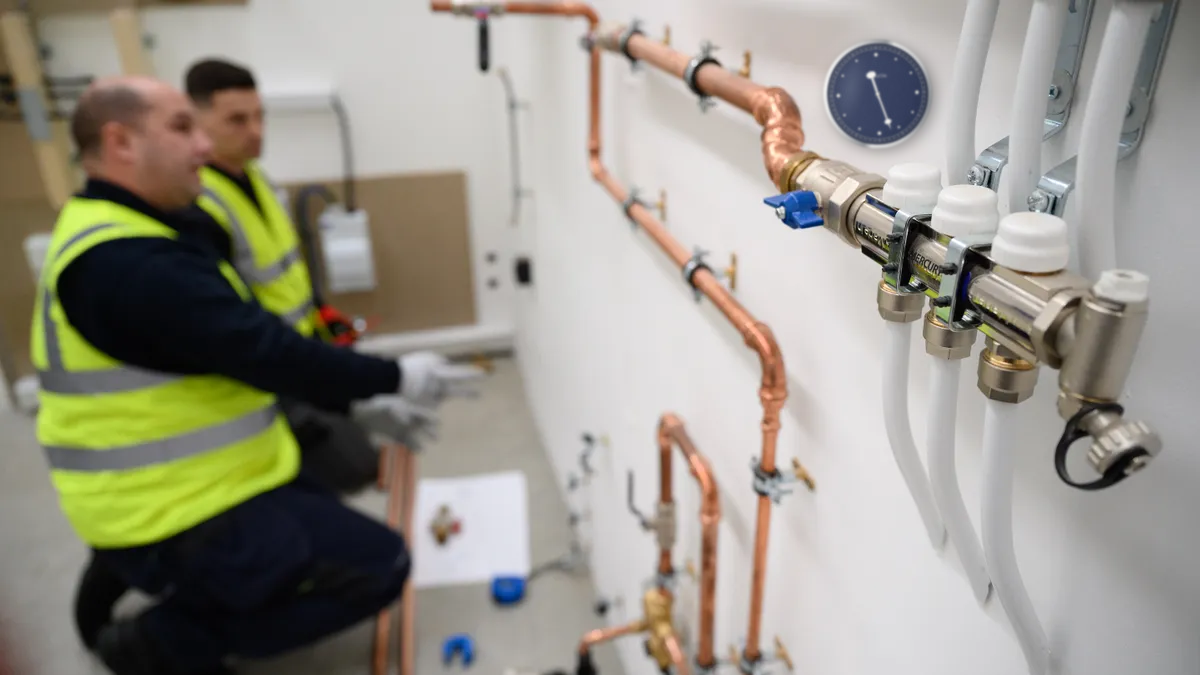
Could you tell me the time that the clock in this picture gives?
11:27
